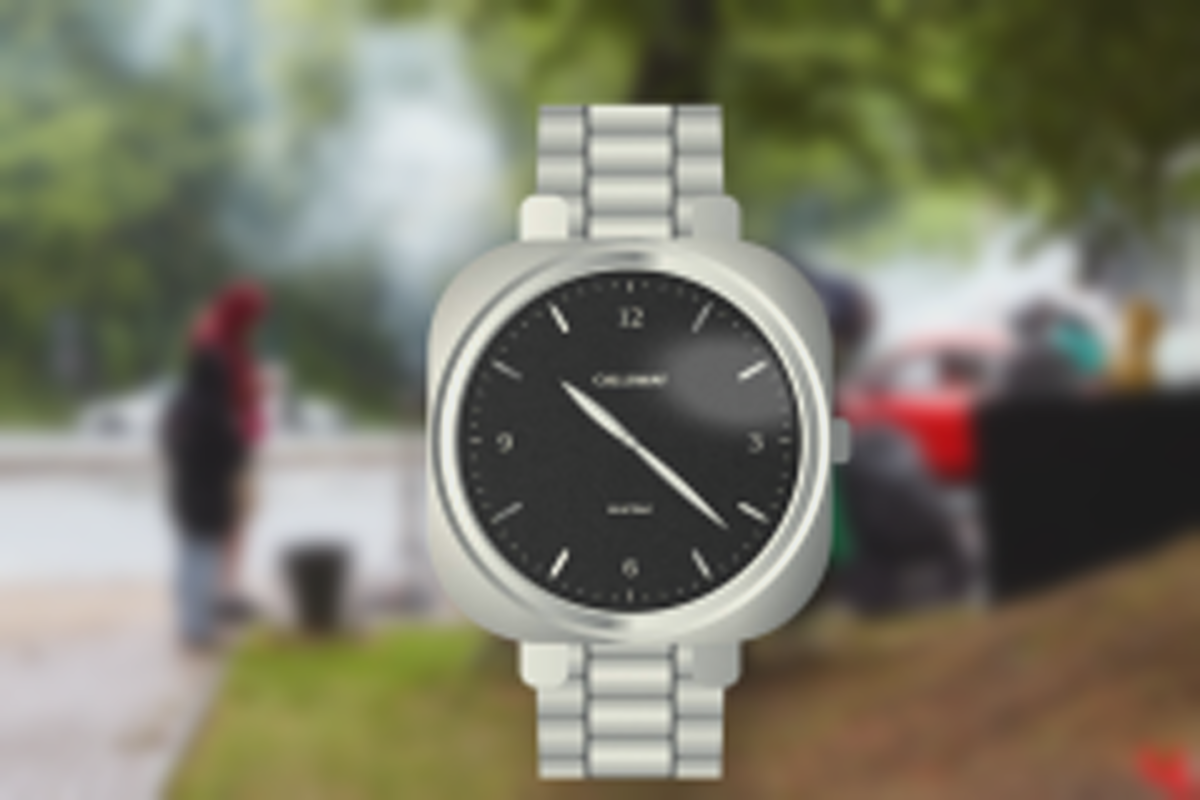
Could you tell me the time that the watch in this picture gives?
10:22
